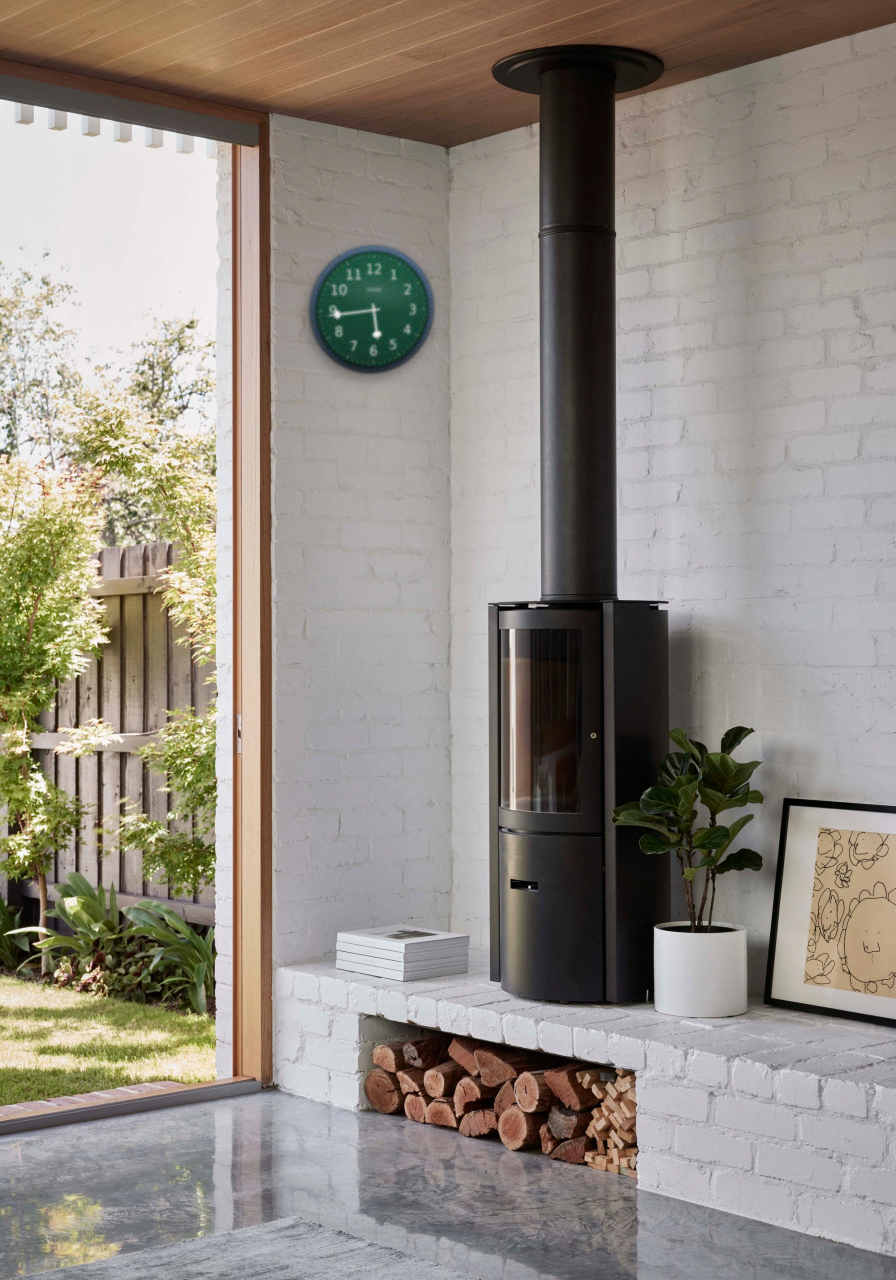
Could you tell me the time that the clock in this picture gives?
5:44
